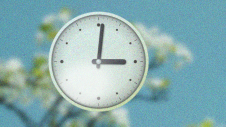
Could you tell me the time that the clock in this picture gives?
3:01
